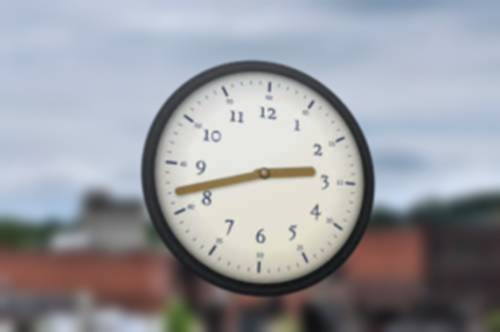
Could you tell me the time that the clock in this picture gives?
2:42
